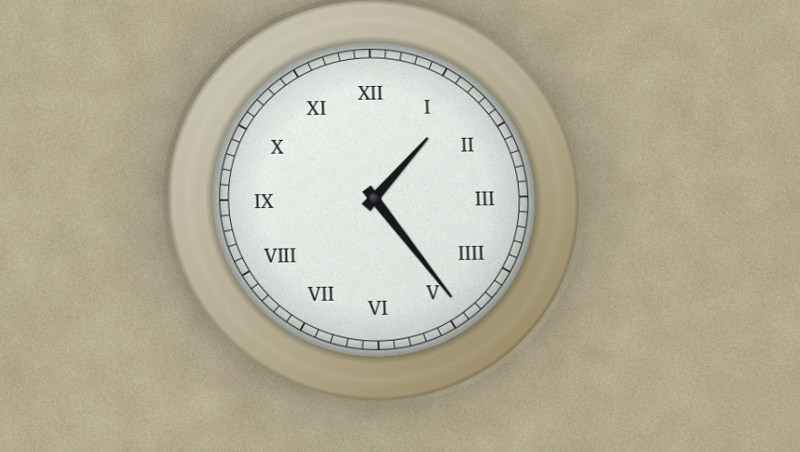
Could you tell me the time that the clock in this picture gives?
1:24
